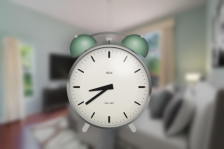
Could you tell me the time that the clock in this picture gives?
8:39
